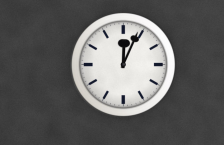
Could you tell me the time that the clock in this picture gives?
12:04
